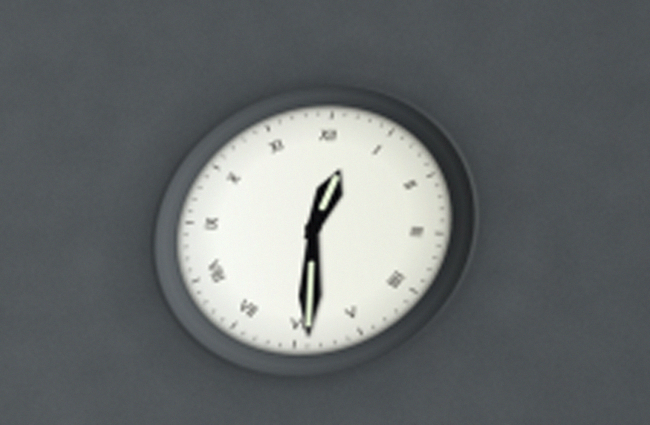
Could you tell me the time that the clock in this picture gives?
12:29
